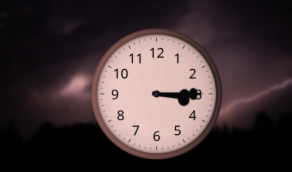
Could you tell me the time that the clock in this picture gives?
3:15
